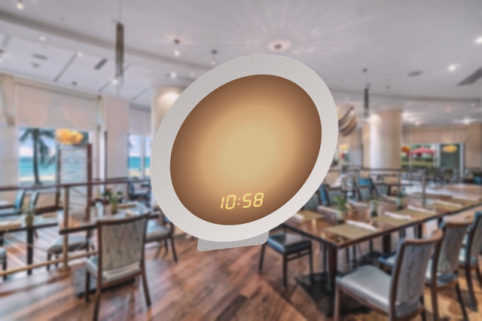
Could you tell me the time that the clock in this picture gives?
10:58
